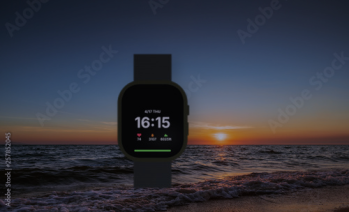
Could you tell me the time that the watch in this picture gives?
16:15
